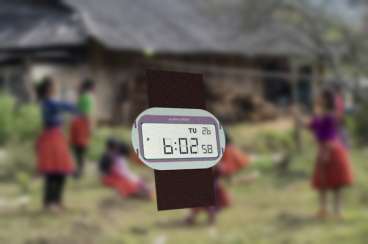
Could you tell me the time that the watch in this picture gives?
6:02:58
